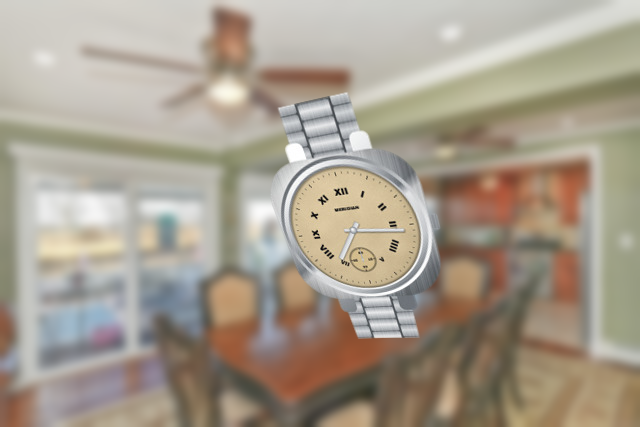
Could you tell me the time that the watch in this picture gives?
7:16
